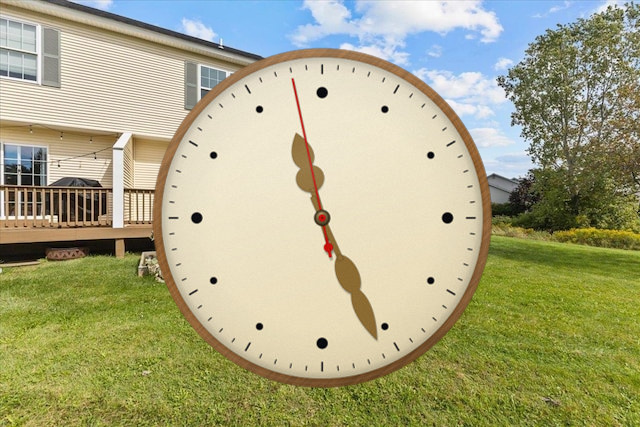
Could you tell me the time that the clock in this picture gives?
11:25:58
